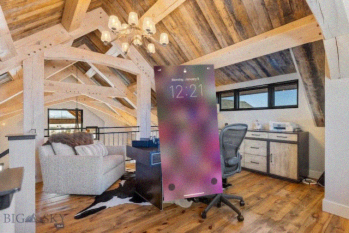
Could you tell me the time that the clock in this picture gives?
12:21
